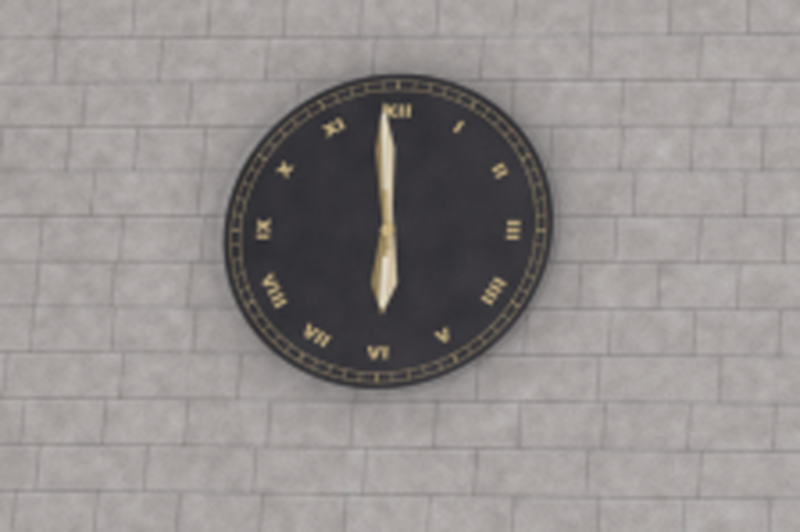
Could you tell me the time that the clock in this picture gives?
5:59
